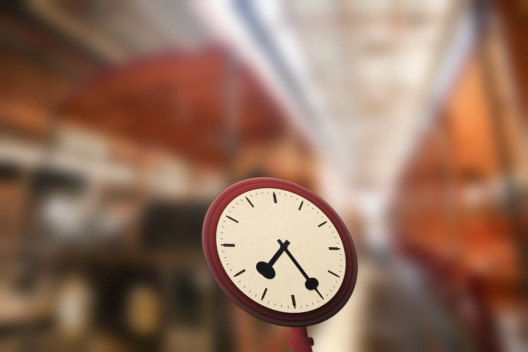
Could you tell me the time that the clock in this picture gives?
7:25
